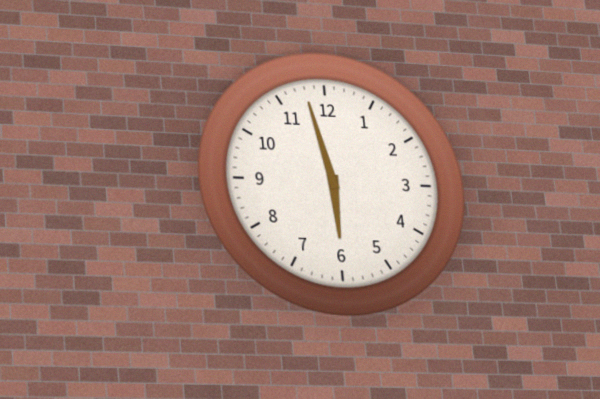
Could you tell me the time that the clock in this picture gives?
5:58
